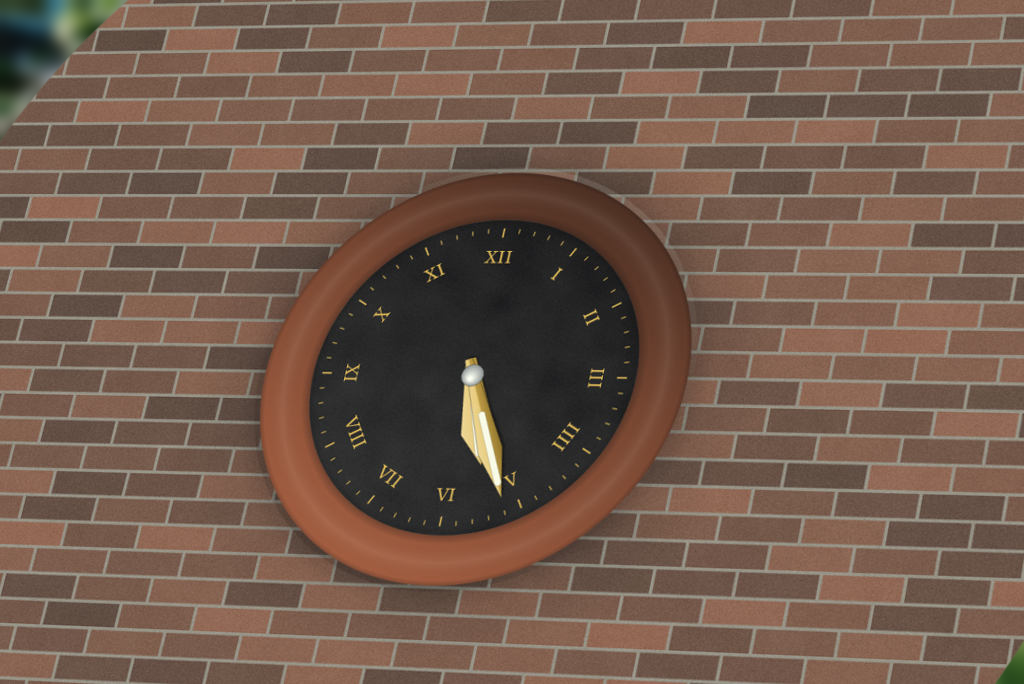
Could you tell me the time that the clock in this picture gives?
5:26
